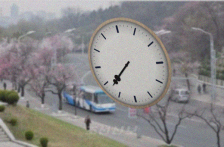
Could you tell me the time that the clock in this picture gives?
7:38
